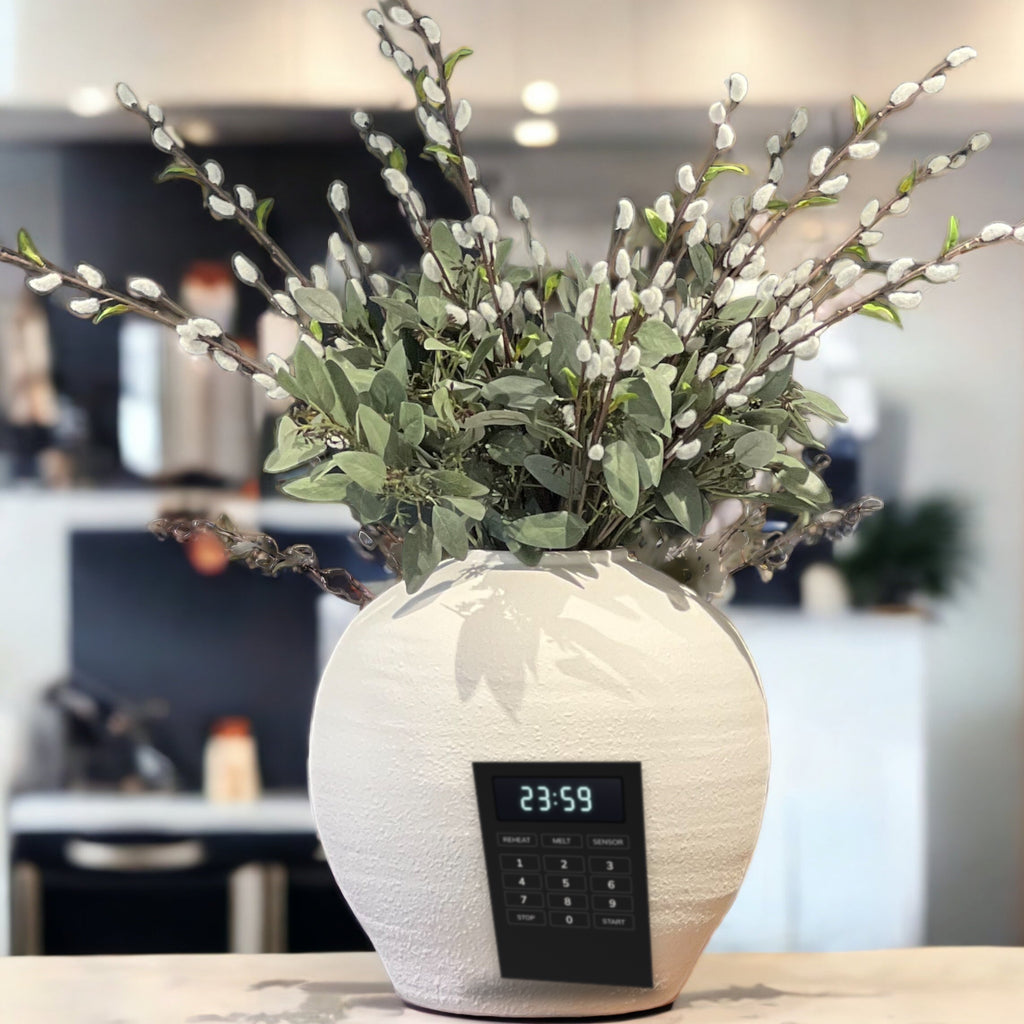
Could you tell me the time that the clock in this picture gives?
23:59
